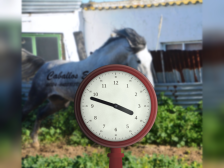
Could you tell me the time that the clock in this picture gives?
3:48
